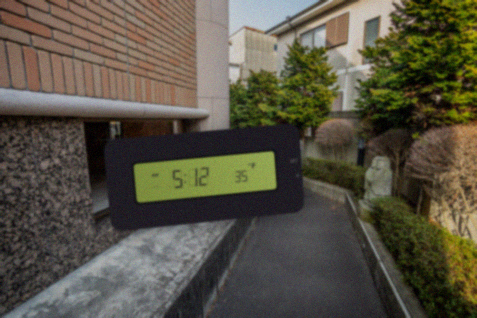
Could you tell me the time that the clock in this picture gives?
5:12
